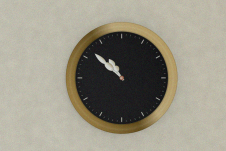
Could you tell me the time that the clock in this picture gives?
10:52
